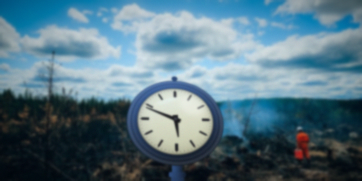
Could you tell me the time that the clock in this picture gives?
5:49
